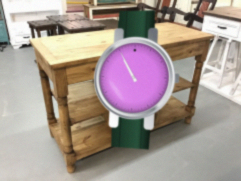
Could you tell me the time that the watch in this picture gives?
10:55
